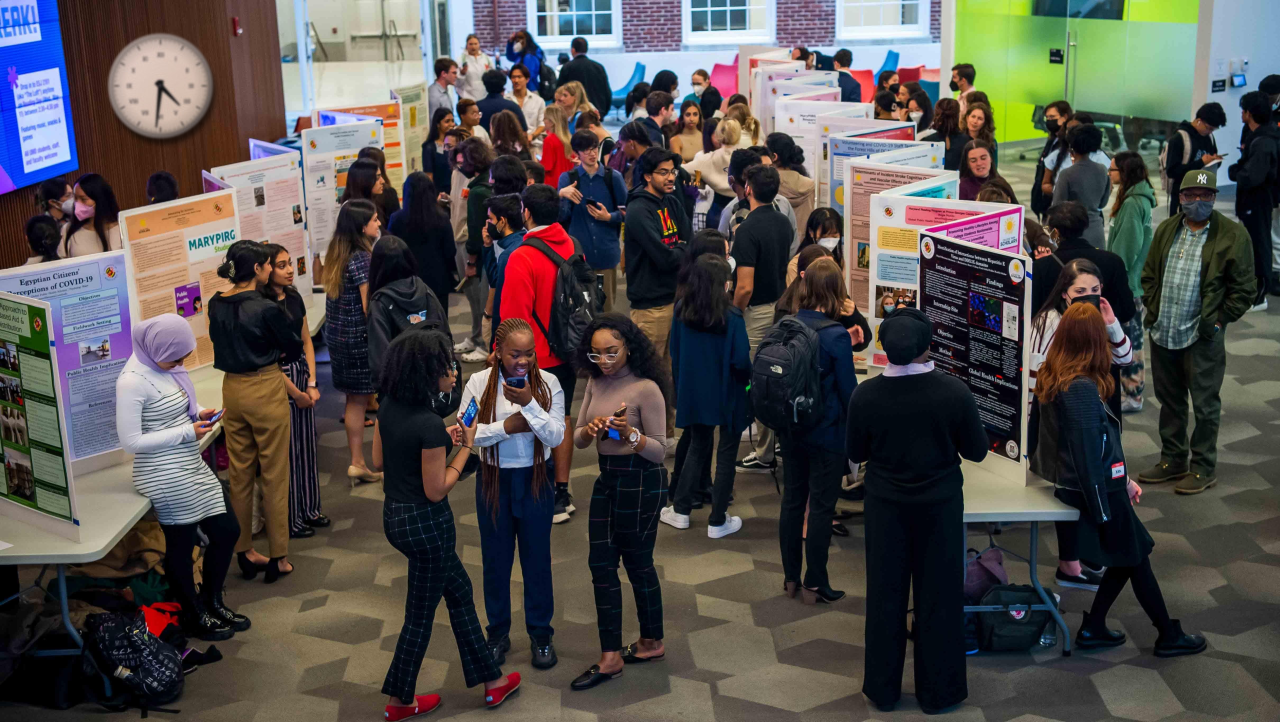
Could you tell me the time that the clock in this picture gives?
4:31
